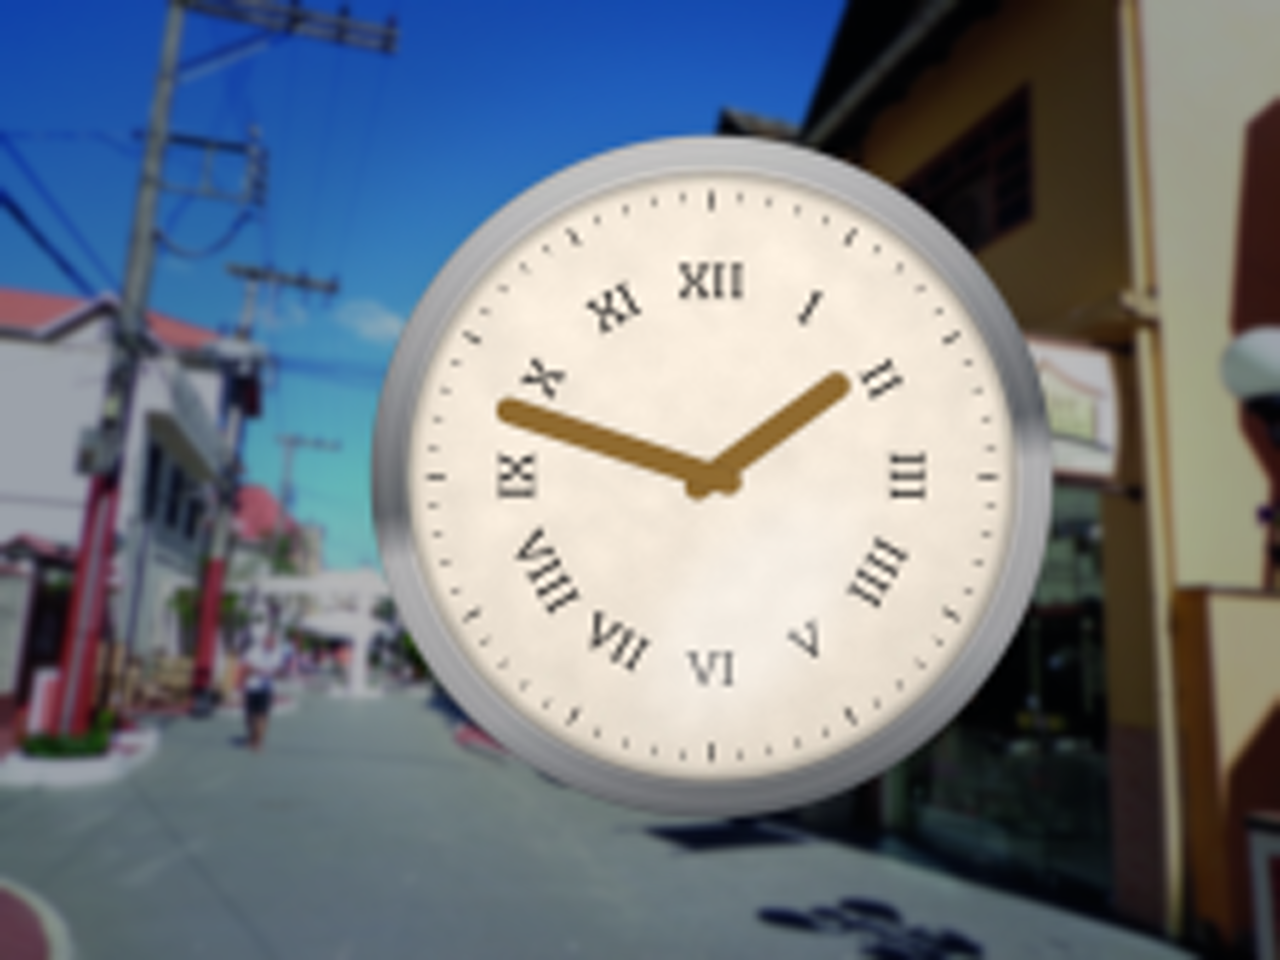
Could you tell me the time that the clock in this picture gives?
1:48
